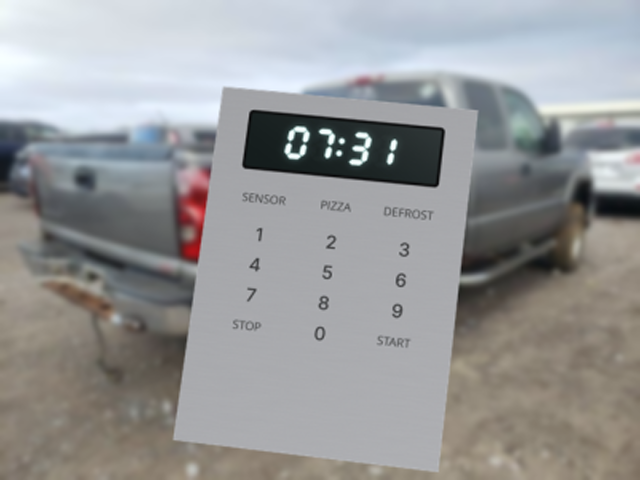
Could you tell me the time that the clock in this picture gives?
7:31
